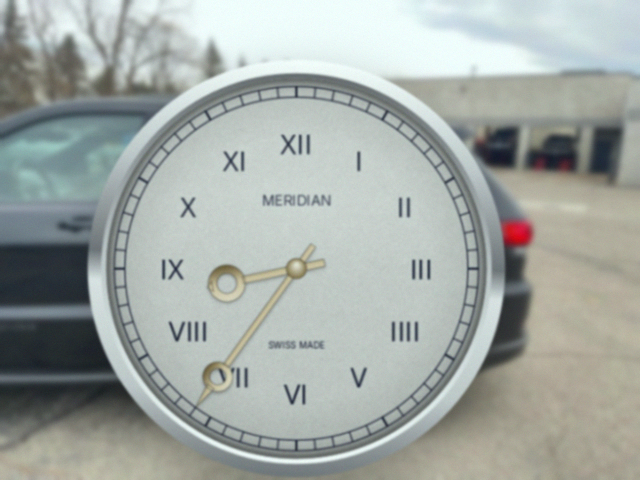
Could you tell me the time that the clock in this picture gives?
8:36
